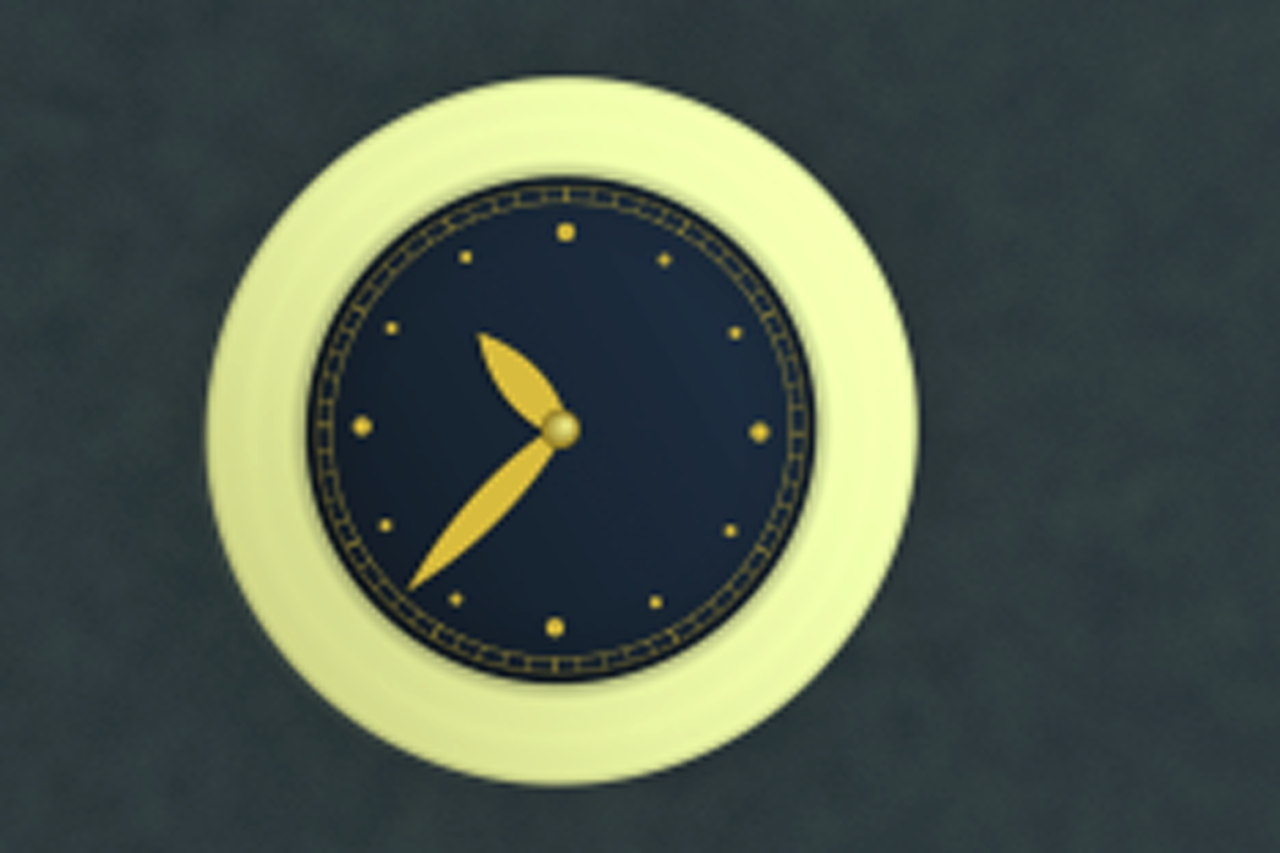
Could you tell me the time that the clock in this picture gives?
10:37
